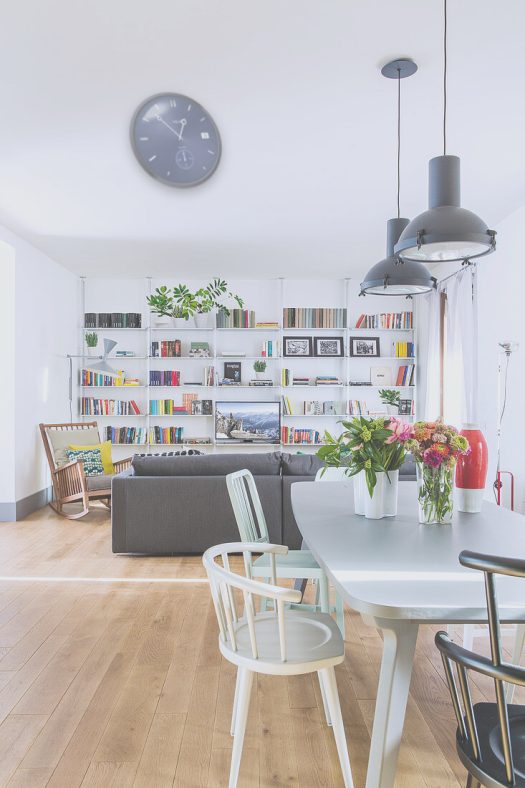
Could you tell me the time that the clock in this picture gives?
12:53
